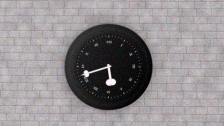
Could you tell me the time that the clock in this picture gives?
5:42
